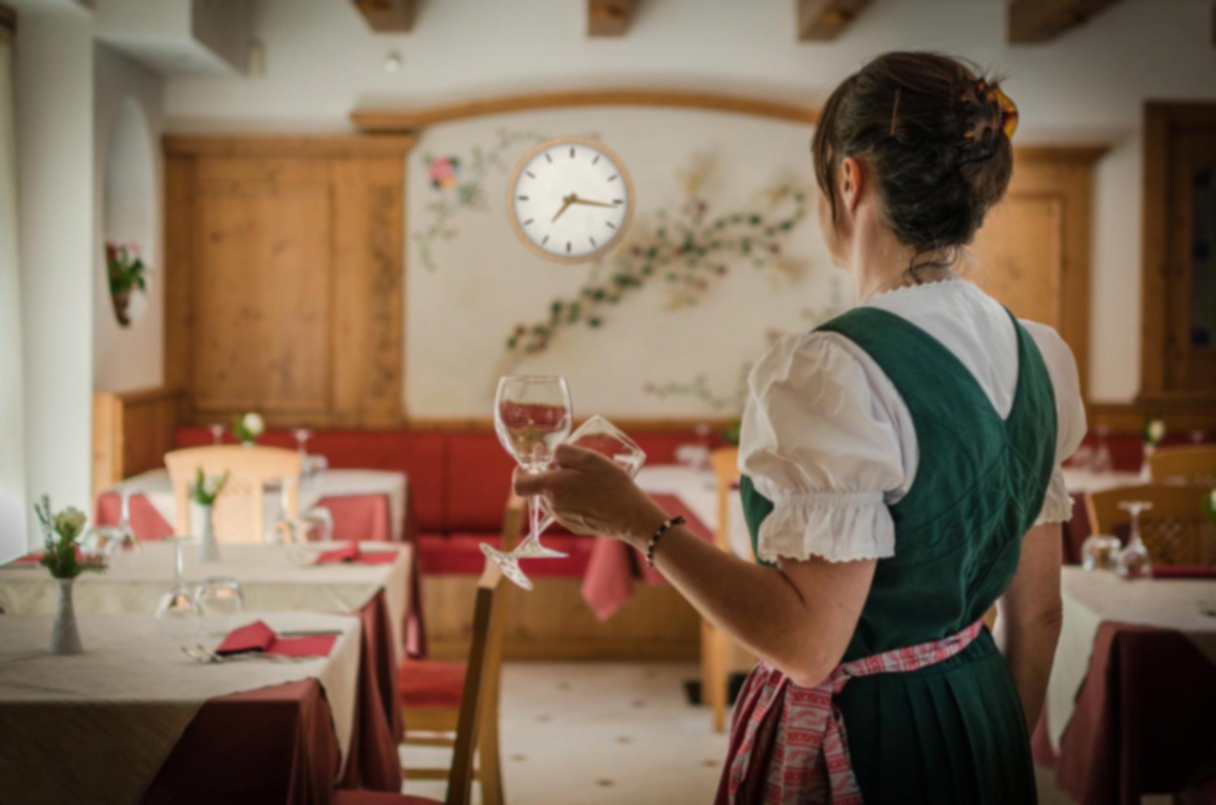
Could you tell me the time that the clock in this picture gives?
7:16
